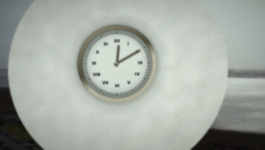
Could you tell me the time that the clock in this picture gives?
12:10
